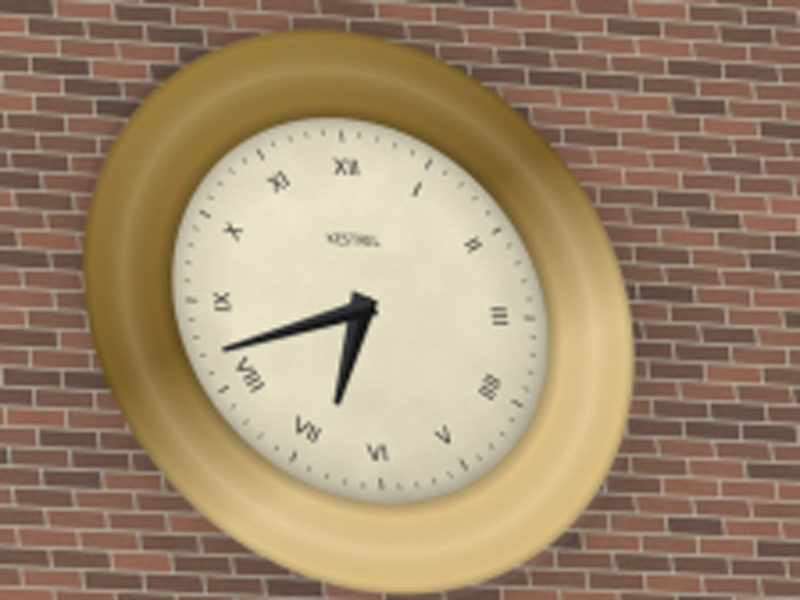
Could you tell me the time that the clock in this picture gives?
6:42
